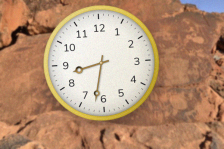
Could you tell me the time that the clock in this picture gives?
8:32
